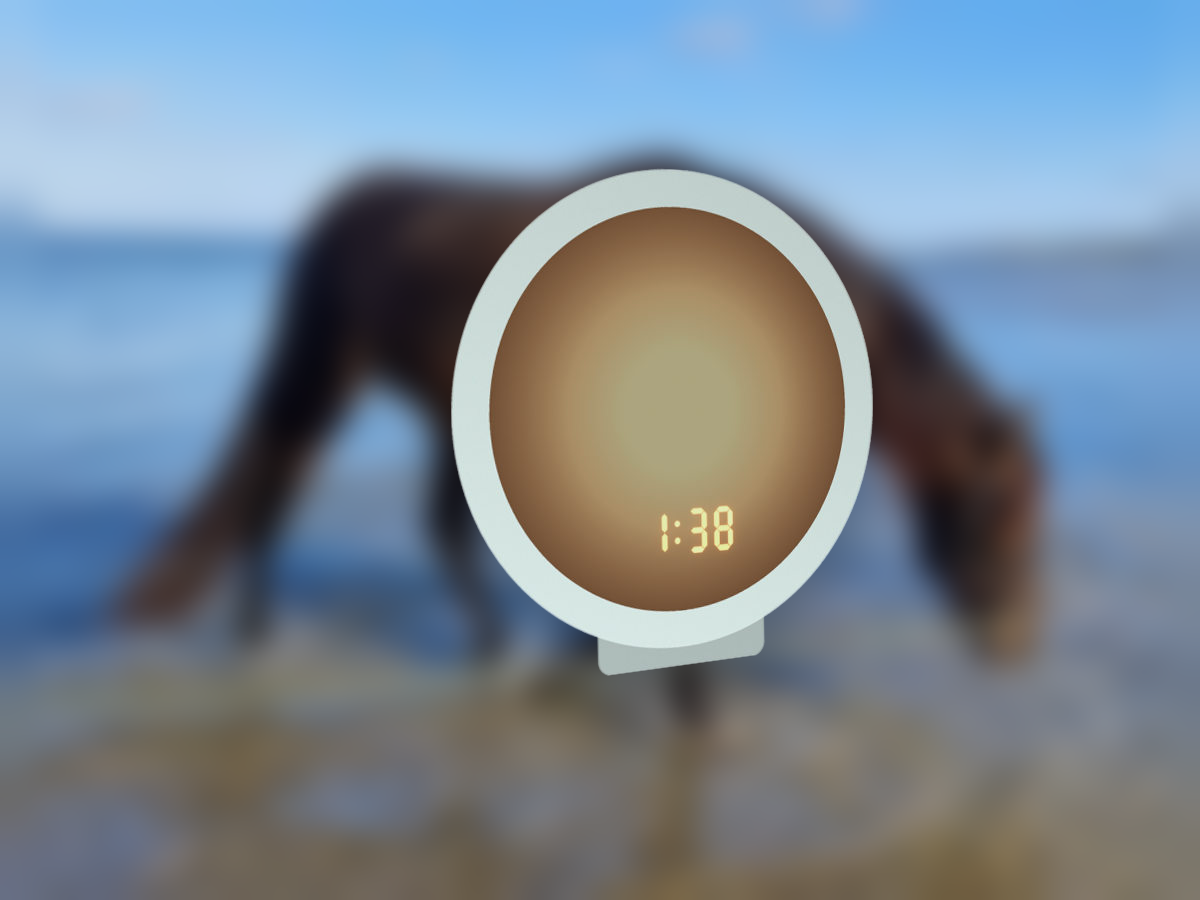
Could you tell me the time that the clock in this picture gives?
1:38
